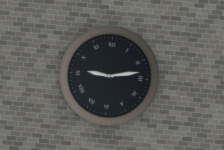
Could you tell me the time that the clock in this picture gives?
9:13
